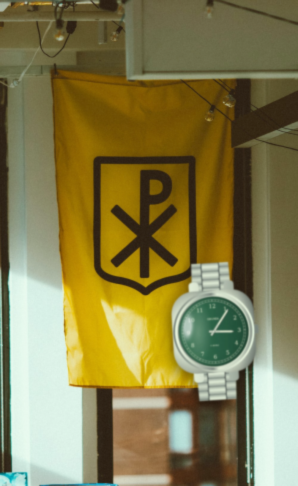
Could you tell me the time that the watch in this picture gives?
3:06
